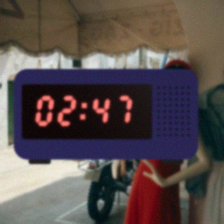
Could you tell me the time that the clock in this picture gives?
2:47
